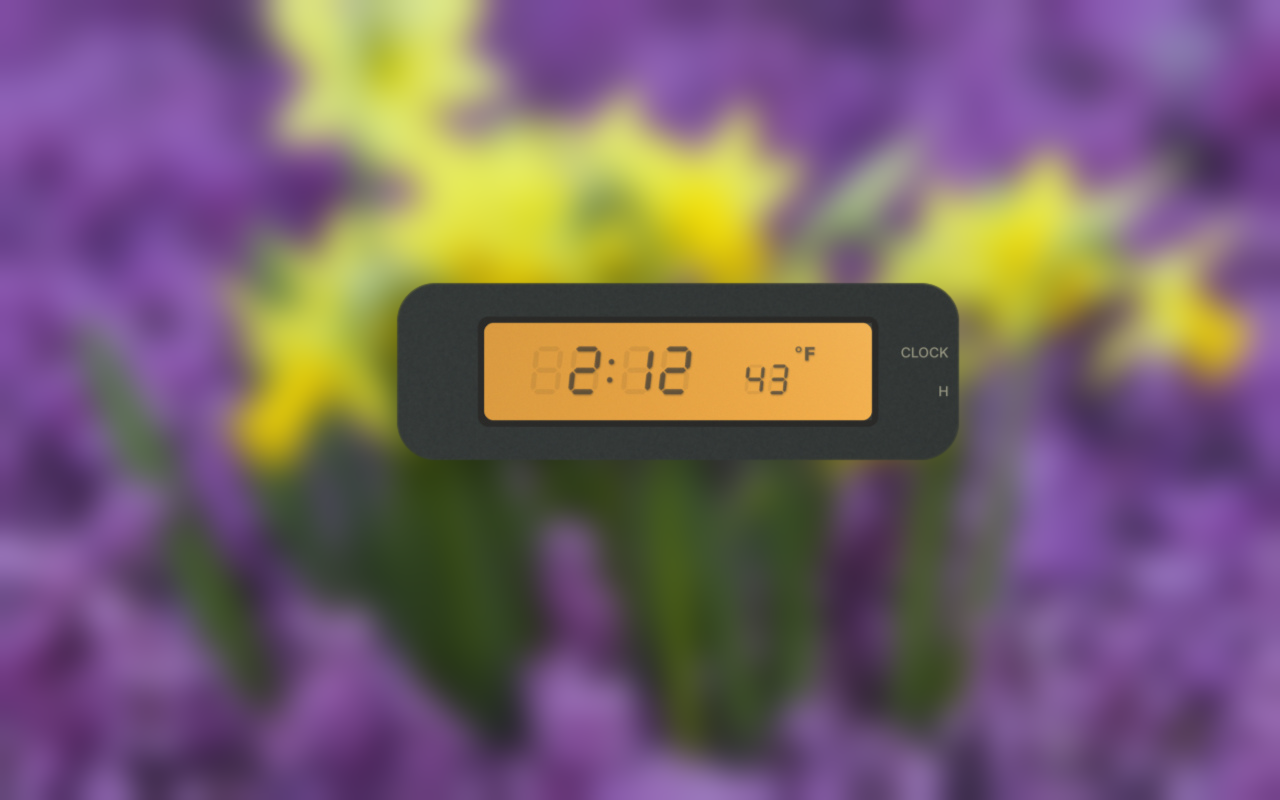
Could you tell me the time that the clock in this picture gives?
2:12
